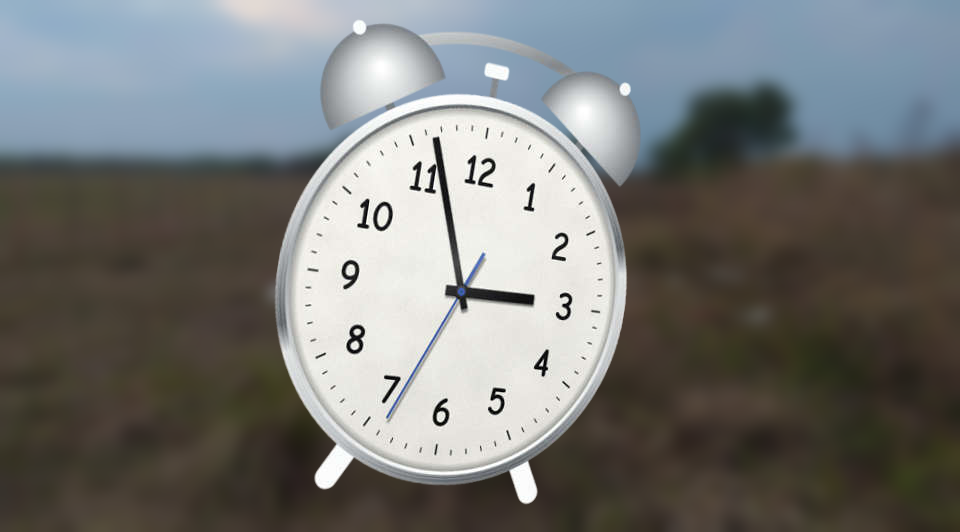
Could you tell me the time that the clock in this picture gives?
2:56:34
